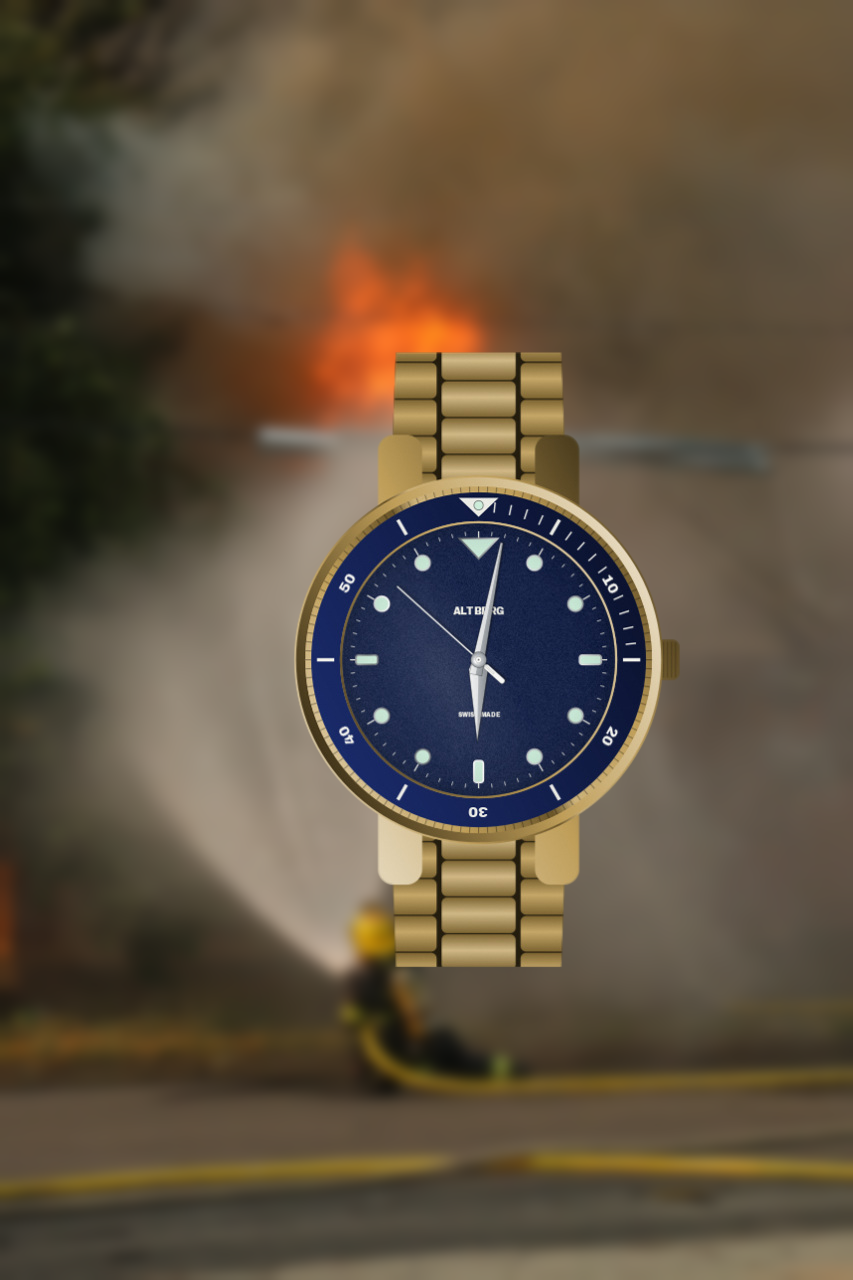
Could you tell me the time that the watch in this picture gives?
6:01:52
